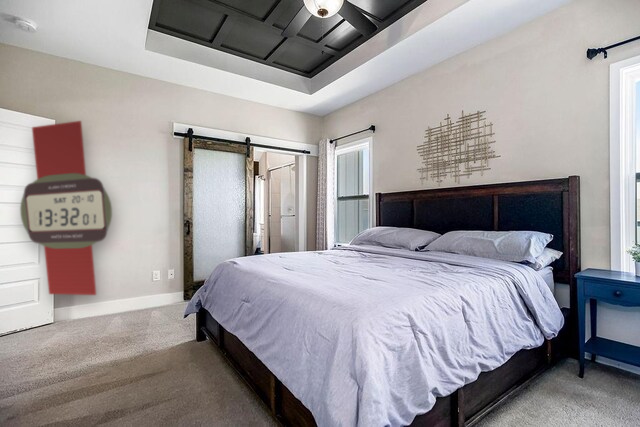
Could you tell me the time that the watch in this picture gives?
13:32:01
